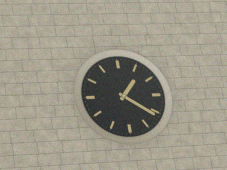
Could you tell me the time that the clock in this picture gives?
1:21
